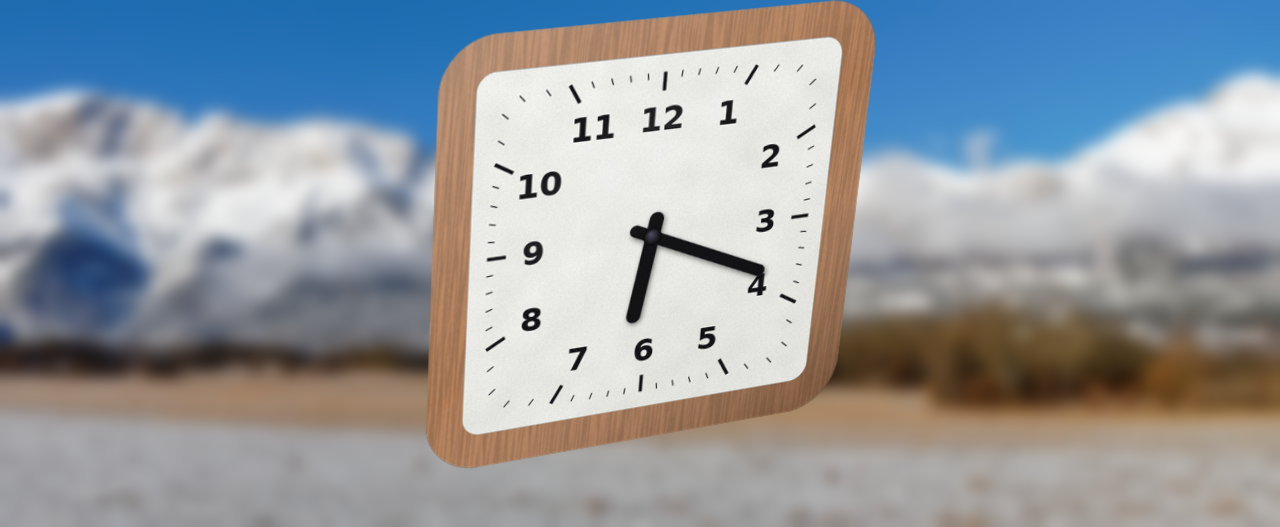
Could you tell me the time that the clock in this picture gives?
6:19
